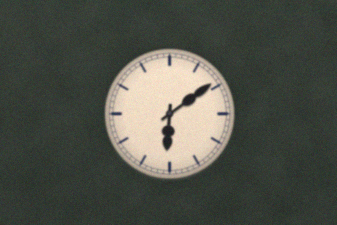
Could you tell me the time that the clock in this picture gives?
6:09
